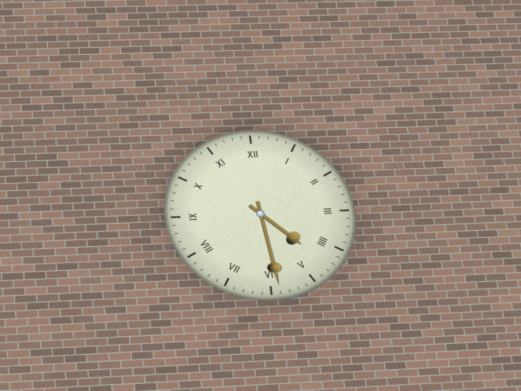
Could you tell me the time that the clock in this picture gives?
4:29
